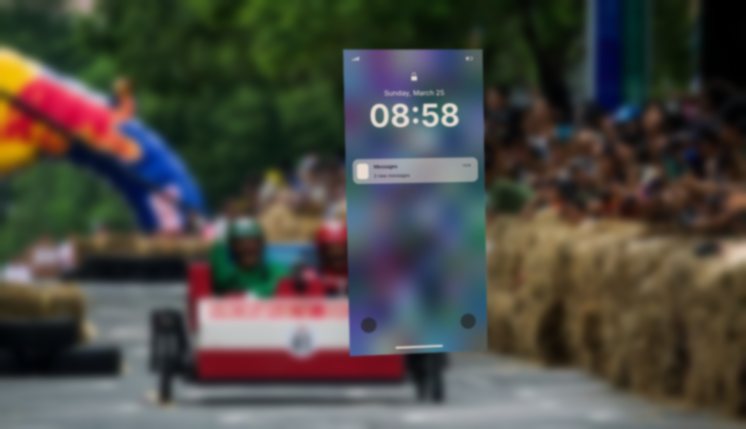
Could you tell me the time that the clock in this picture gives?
8:58
